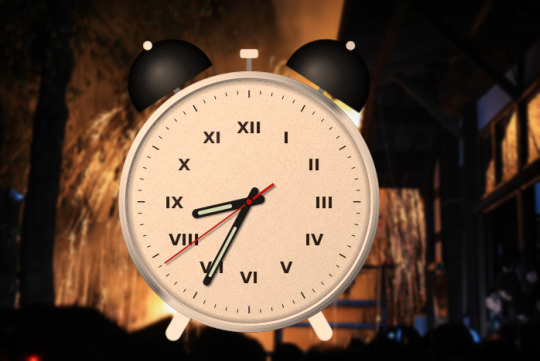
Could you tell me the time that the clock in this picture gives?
8:34:39
